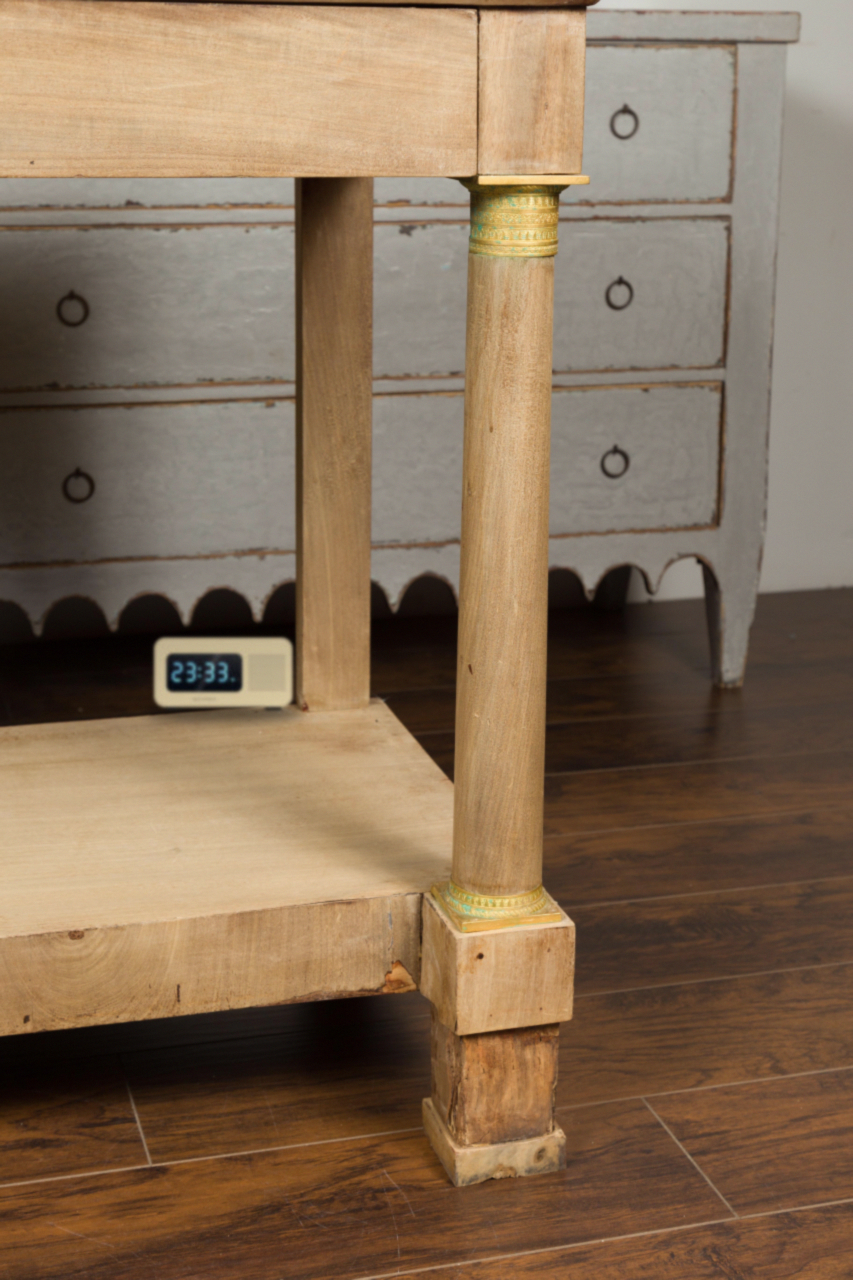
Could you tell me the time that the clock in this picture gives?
23:33
